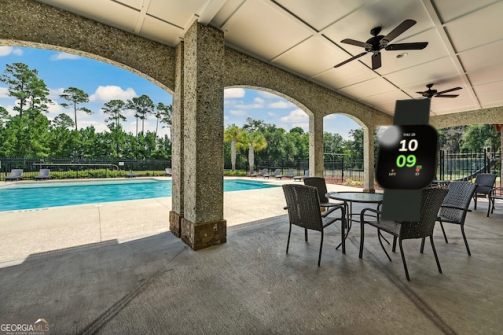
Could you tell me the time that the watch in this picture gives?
10:09
